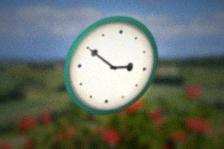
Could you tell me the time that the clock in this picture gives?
2:50
